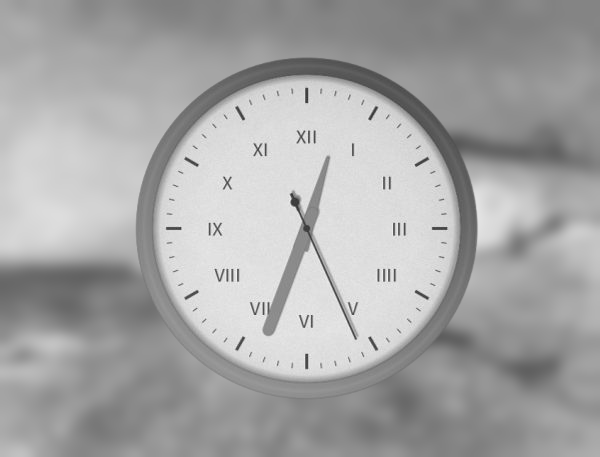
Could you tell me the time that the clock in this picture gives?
12:33:26
